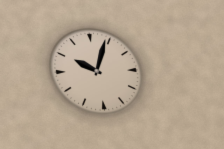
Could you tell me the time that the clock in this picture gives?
10:04
